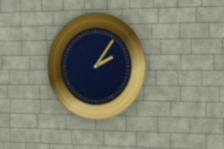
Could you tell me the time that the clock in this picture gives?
2:06
